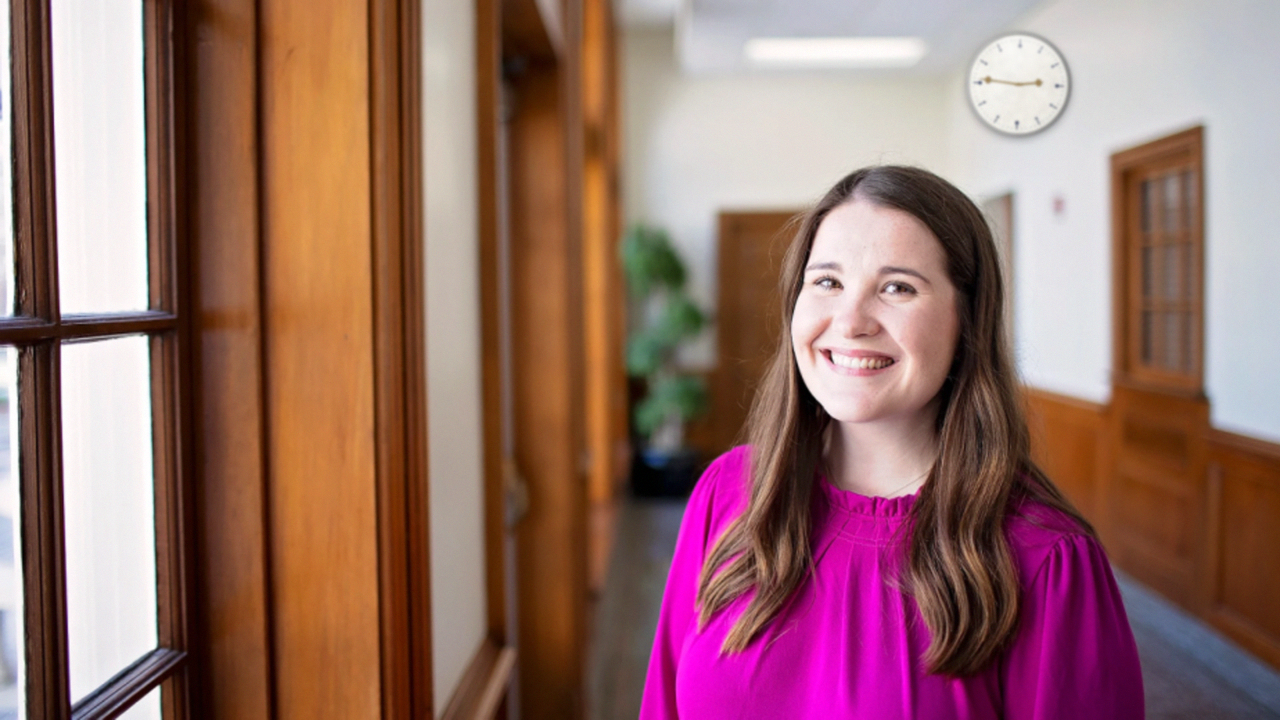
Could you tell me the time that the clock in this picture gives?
2:46
